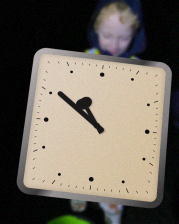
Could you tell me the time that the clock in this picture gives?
10:51
